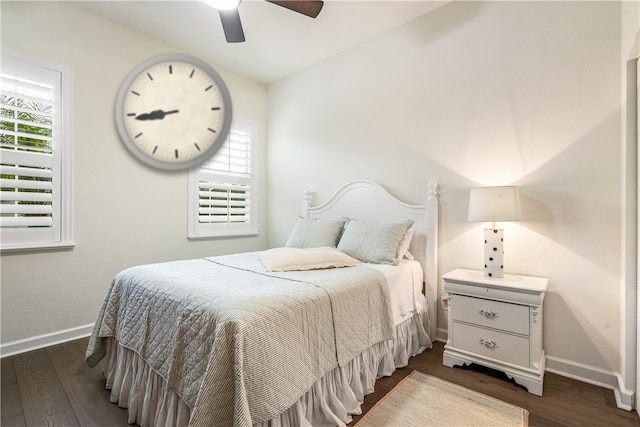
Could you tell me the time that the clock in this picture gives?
8:44
